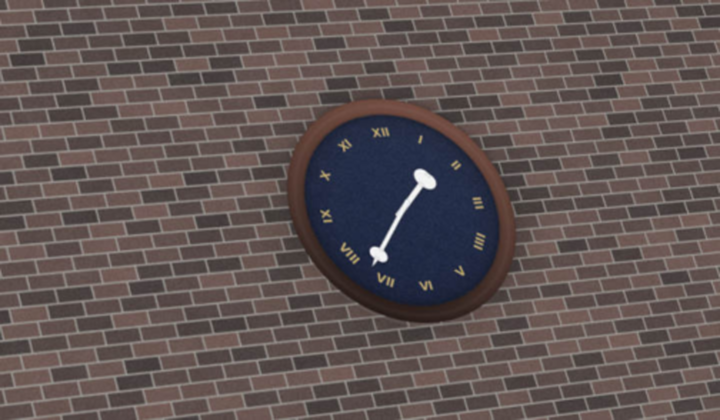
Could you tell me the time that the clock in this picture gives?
1:37
